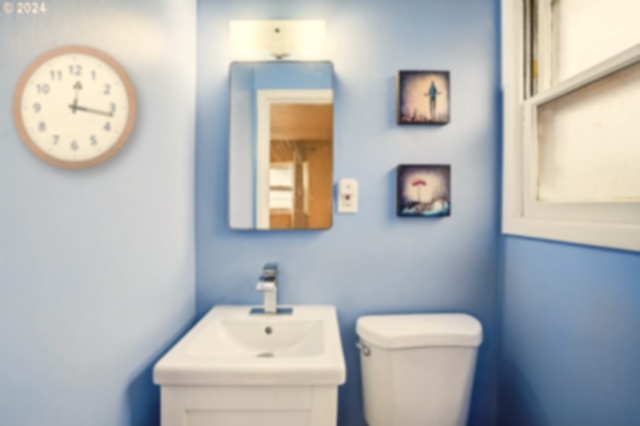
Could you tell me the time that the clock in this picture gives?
12:17
